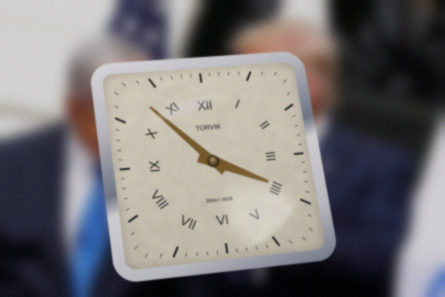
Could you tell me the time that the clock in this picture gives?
3:53
